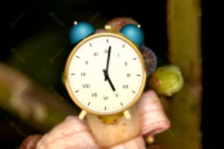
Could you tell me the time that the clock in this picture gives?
5:01
